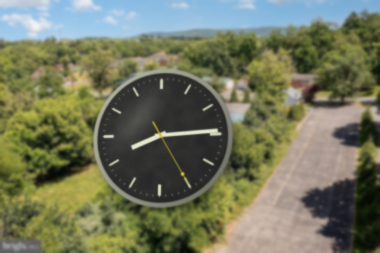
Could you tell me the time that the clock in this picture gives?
8:14:25
